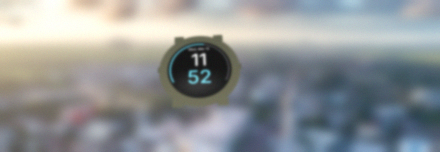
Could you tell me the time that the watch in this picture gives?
11:52
